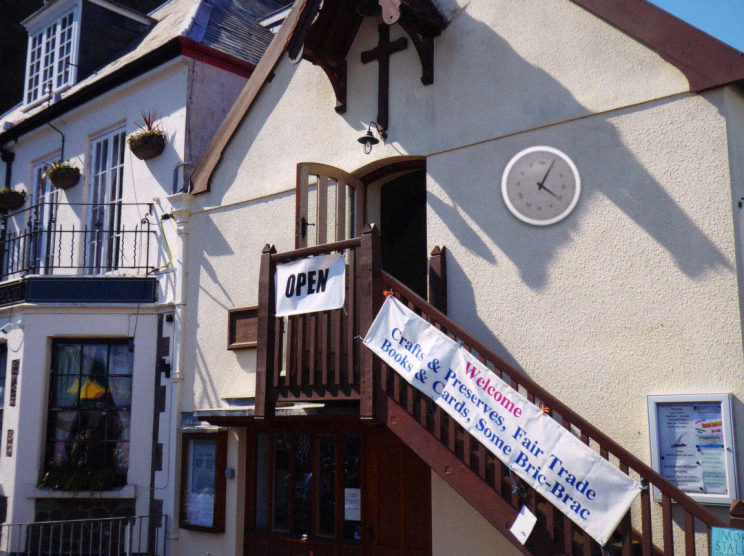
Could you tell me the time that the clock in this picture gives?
4:04
